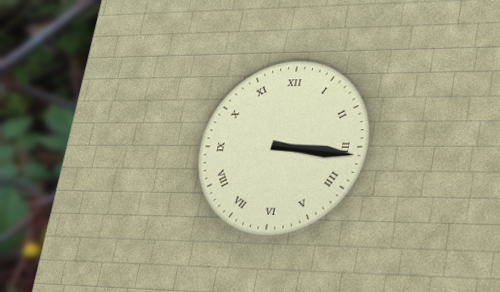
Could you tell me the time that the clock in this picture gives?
3:16
